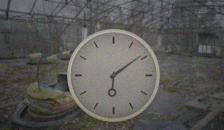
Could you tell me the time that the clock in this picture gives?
6:09
